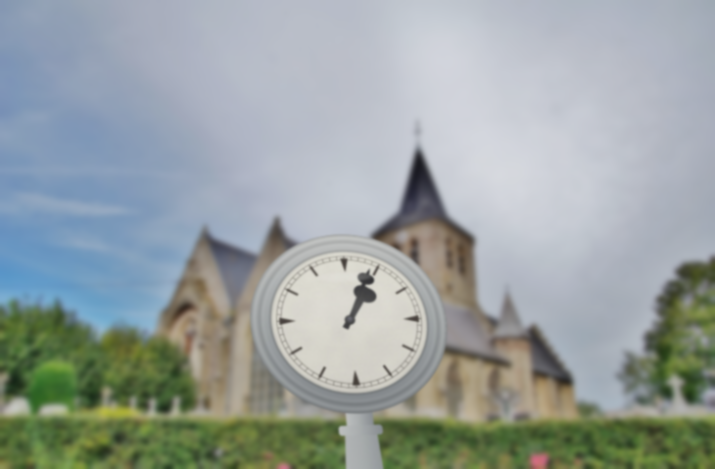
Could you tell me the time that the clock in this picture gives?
1:04
